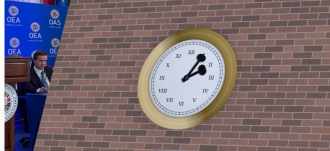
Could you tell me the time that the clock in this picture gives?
2:05
